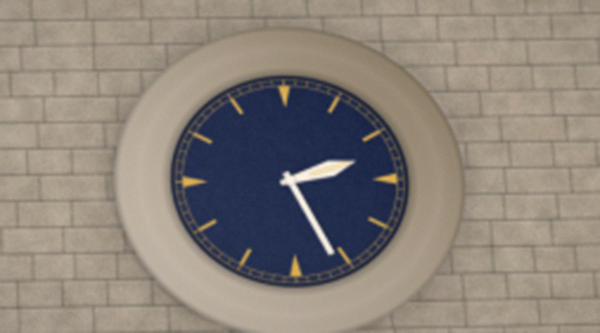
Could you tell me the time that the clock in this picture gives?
2:26
